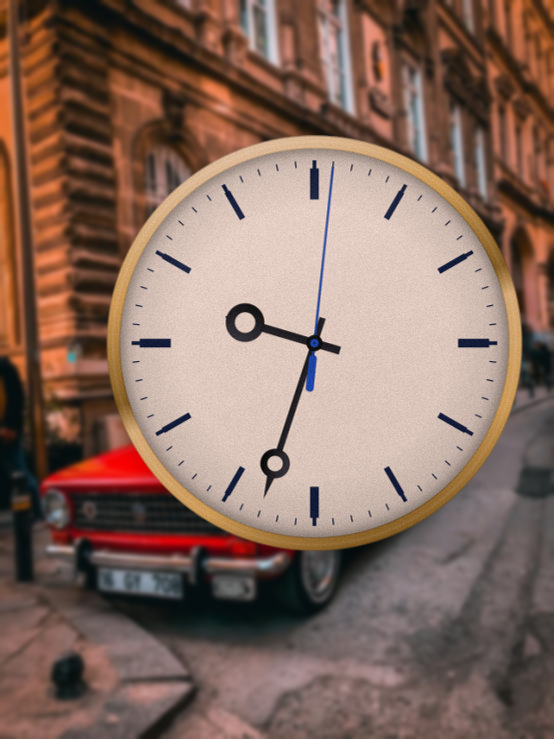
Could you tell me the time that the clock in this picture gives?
9:33:01
